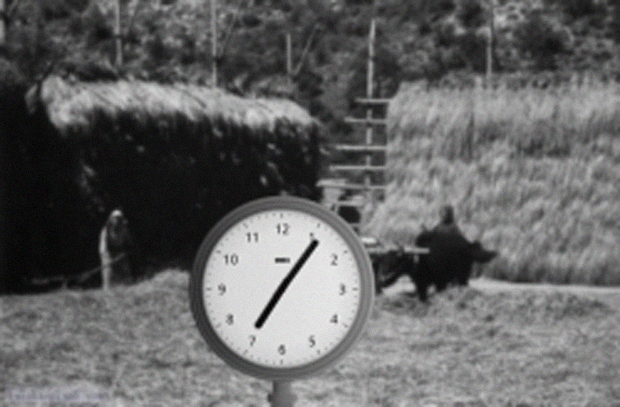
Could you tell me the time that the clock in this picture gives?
7:06
